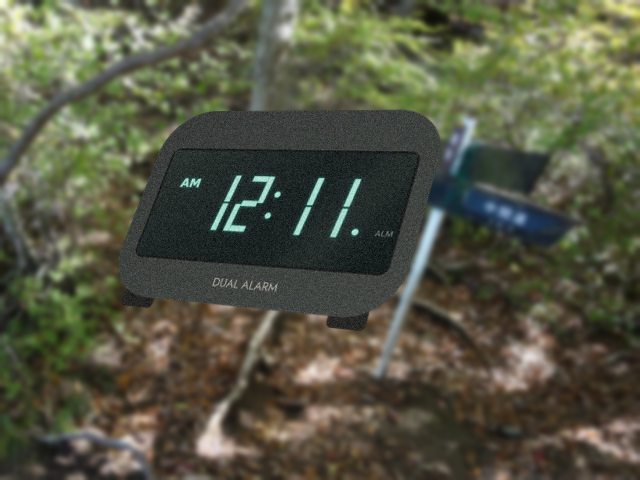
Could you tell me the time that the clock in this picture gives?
12:11
